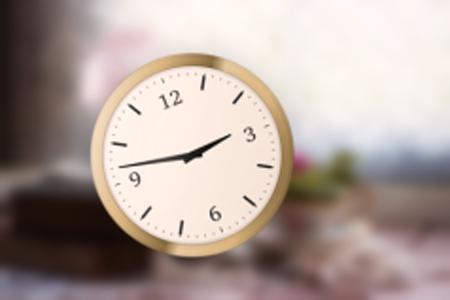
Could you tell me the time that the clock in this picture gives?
2:47
